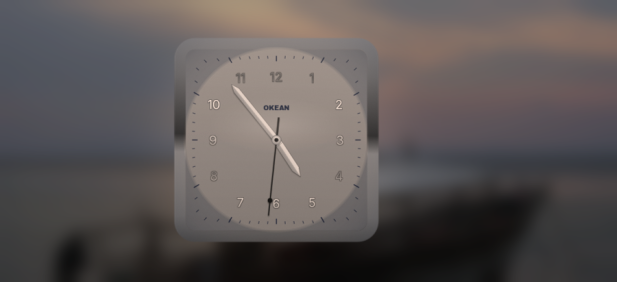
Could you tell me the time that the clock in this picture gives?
4:53:31
